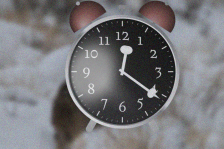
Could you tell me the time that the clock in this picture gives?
12:21
